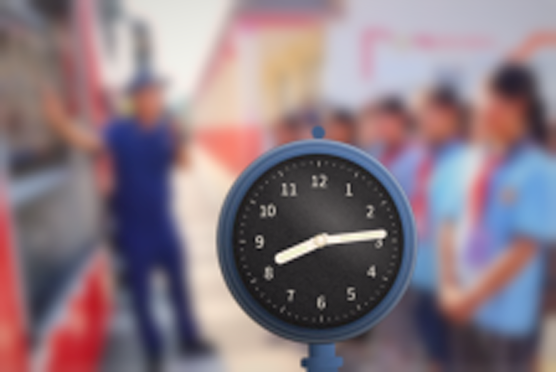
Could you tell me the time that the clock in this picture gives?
8:14
